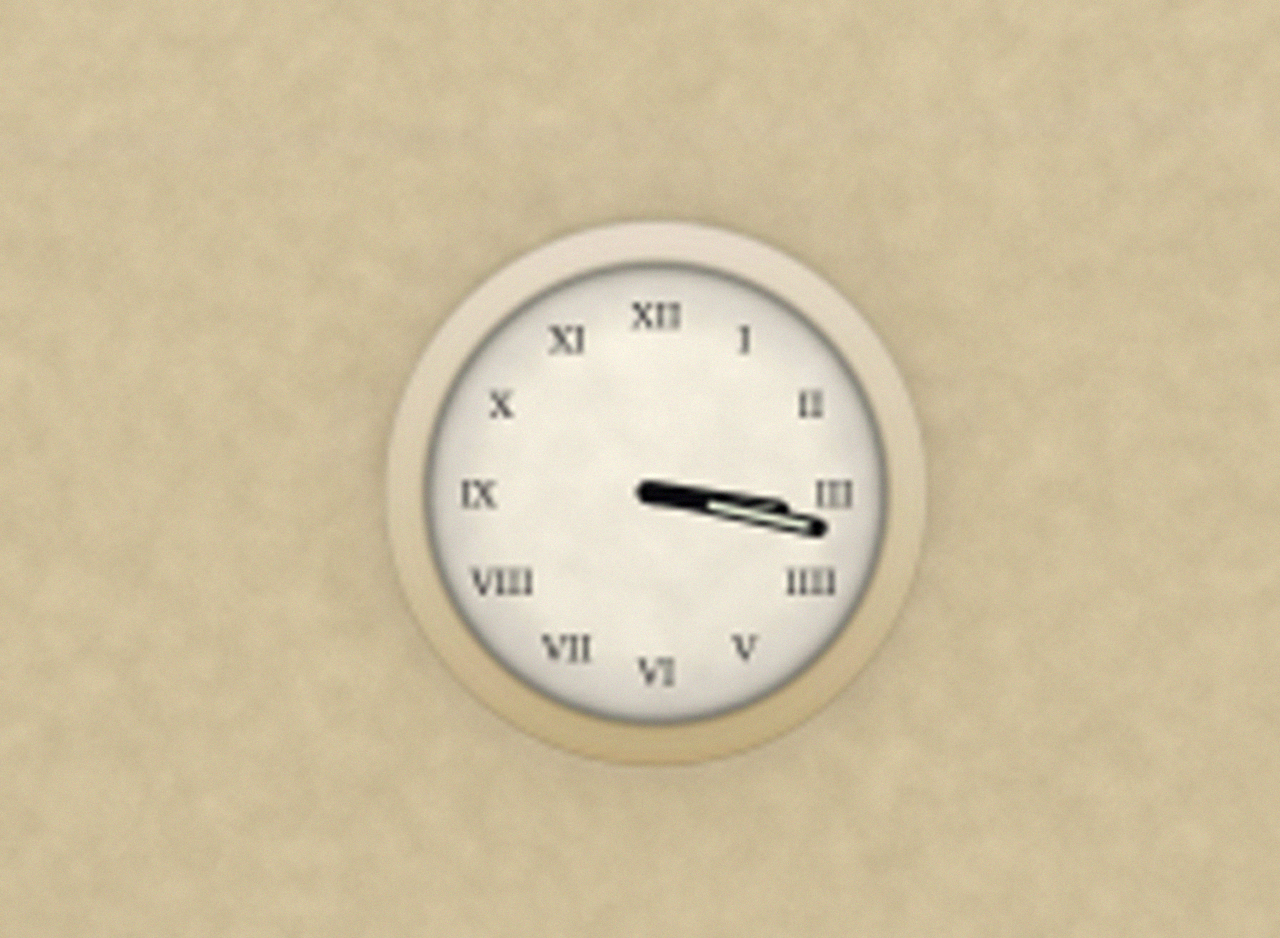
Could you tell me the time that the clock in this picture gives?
3:17
